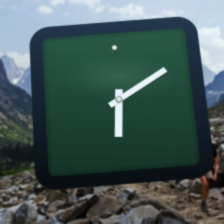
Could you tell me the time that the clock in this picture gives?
6:10
